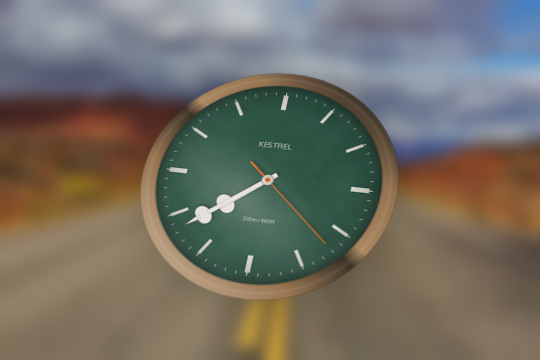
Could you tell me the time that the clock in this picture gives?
7:38:22
